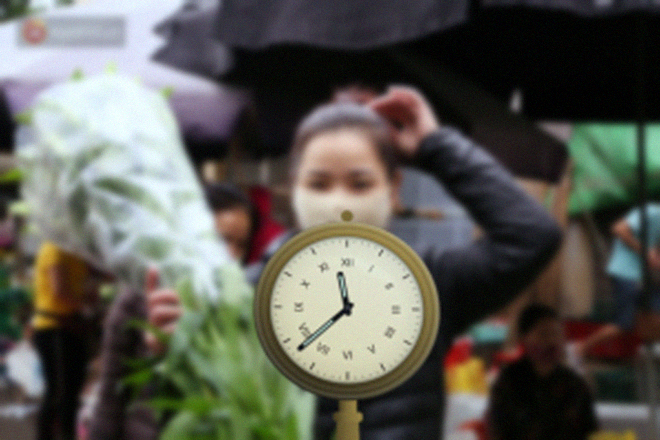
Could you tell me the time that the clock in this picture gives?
11:38
